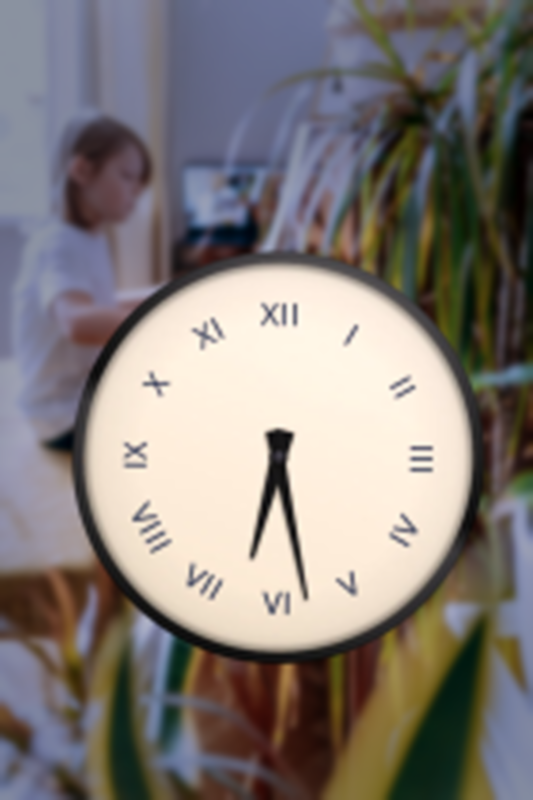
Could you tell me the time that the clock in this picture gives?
6:28
